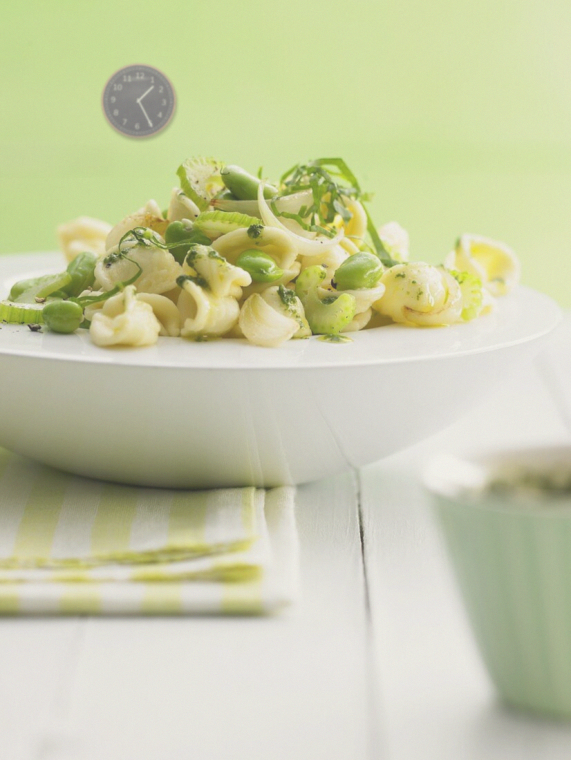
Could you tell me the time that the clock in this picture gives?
1:25
